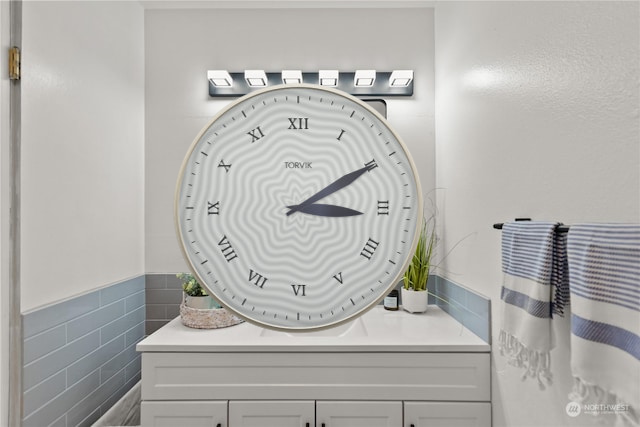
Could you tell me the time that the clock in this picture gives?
3:10
